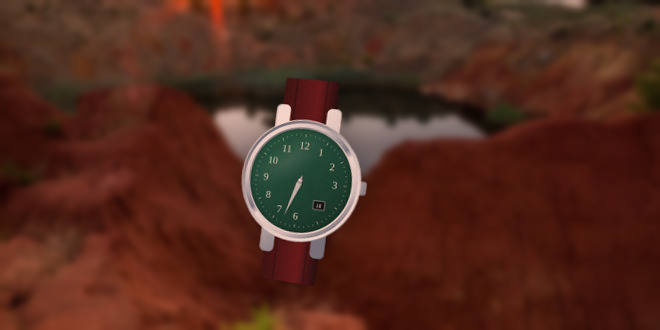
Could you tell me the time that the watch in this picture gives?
6:33
